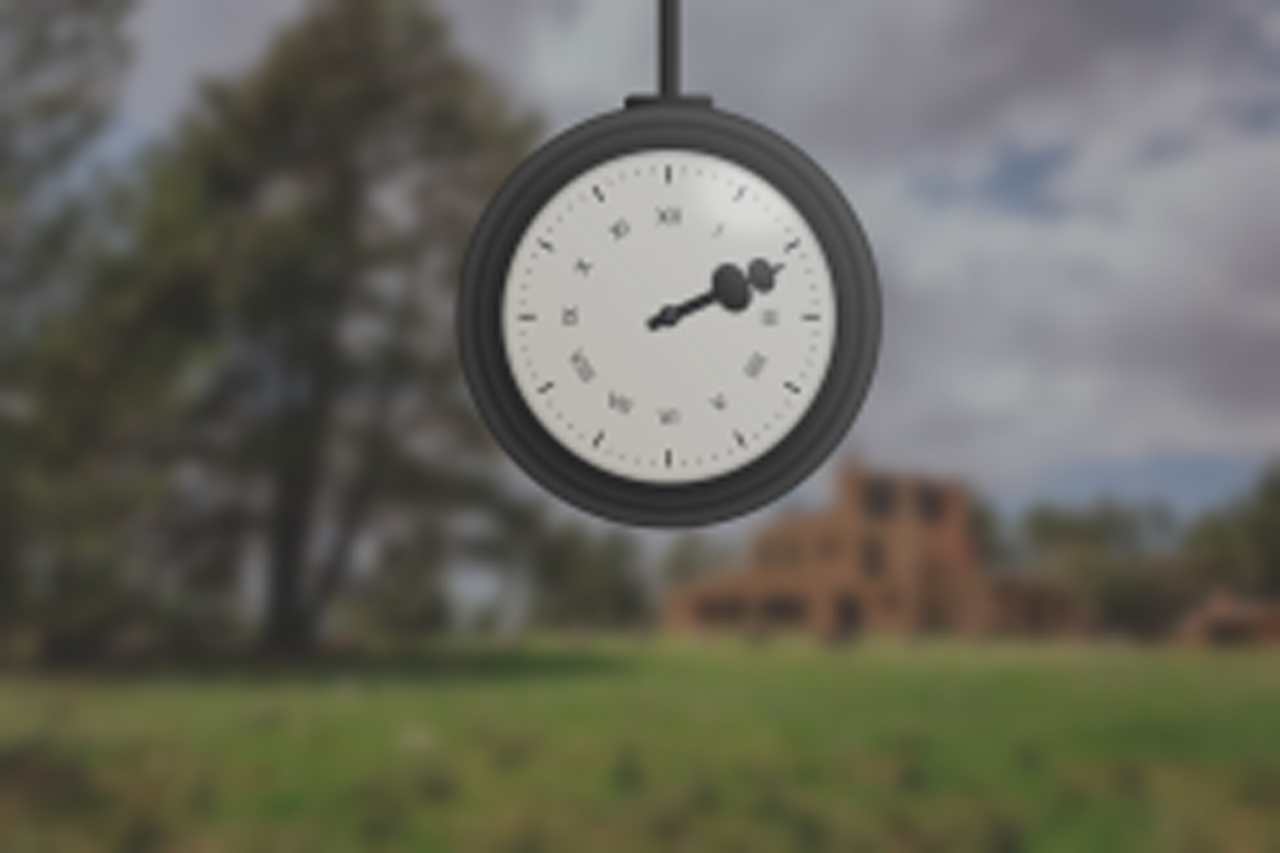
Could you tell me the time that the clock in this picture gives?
2:11
